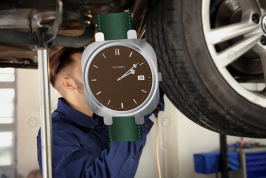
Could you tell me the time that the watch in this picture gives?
2:09
